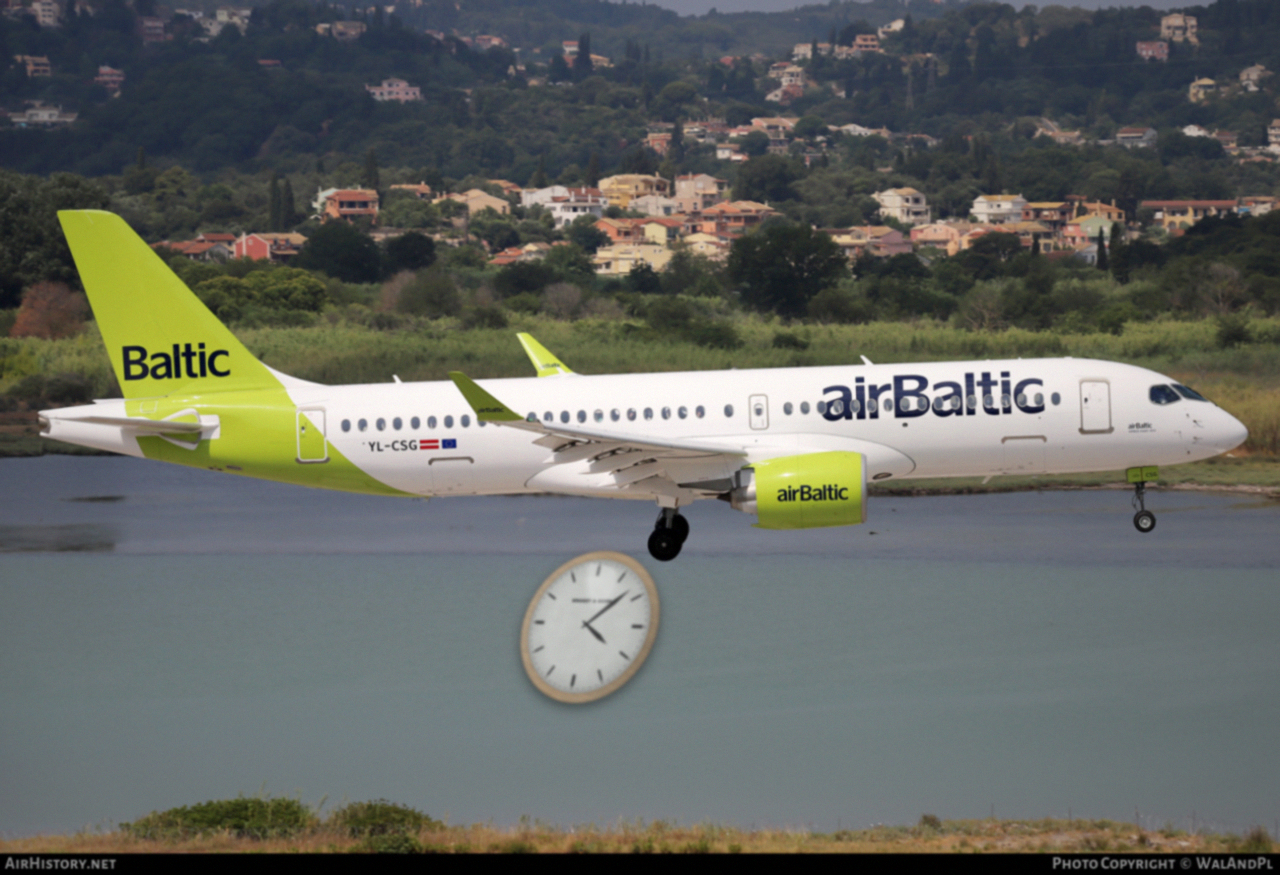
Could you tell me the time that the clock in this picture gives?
4:08
